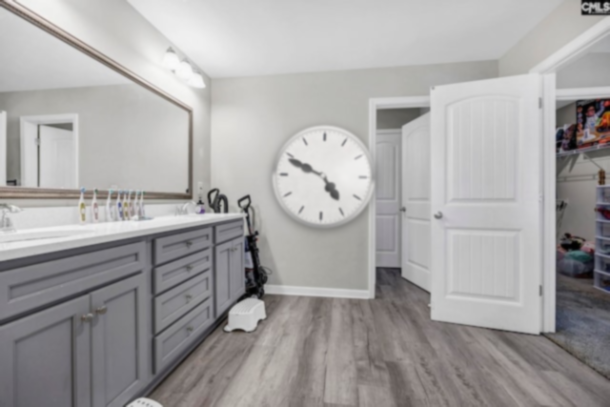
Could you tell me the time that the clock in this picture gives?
4:49
